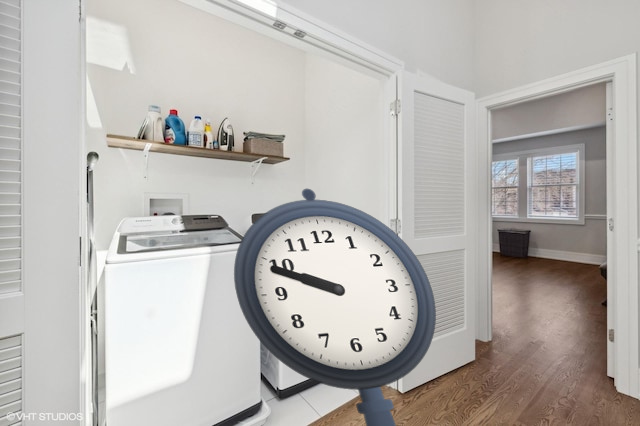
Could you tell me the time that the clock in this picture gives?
9:49
